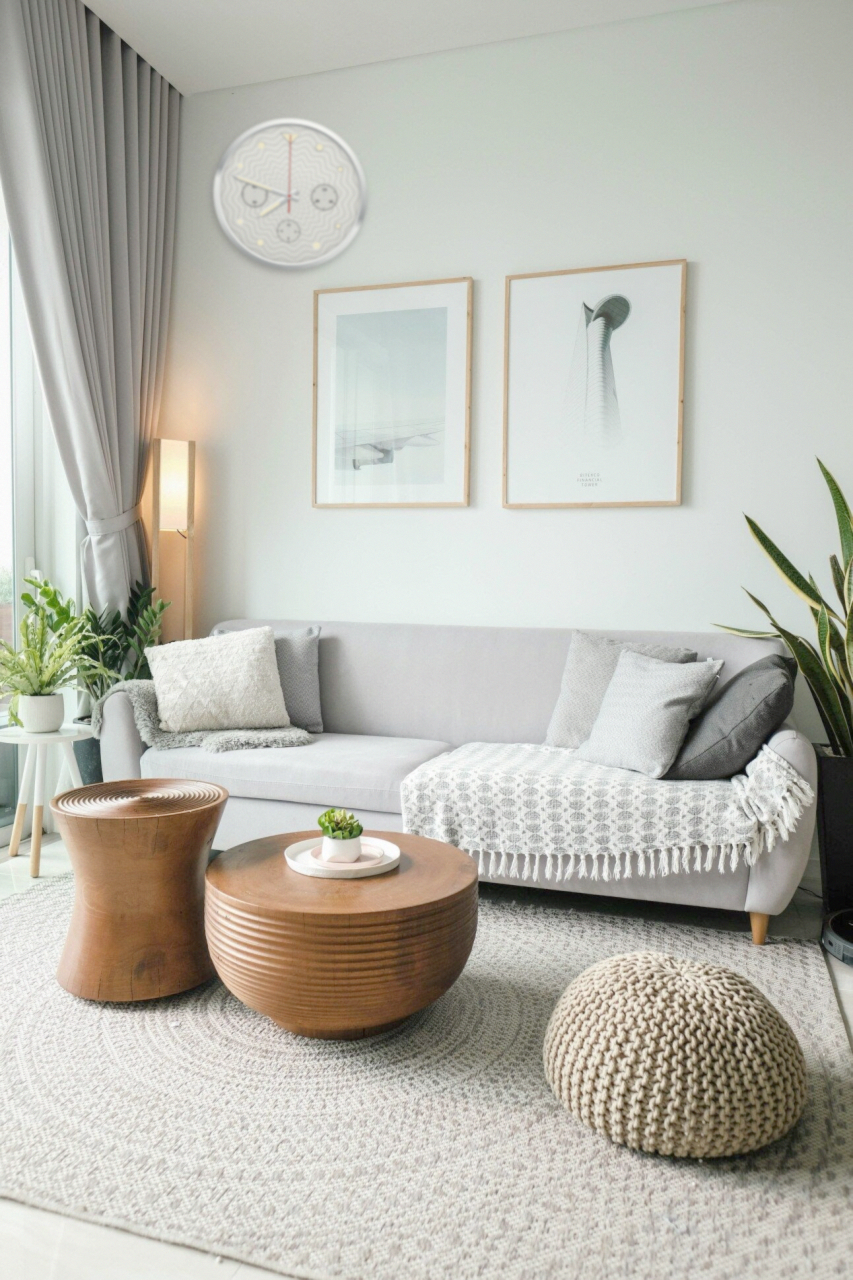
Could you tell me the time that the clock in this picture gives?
7:48
